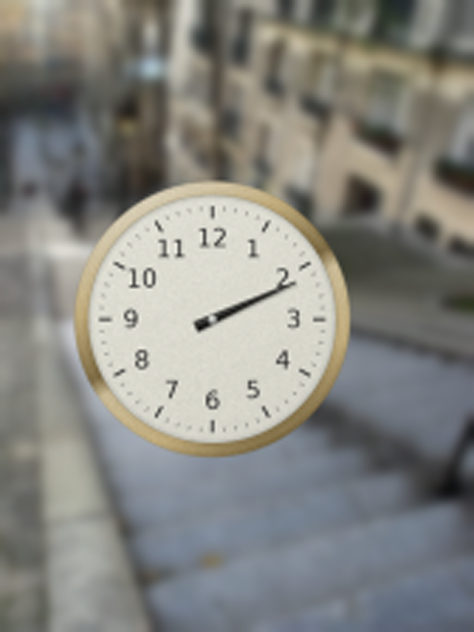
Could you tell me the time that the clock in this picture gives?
2:11
